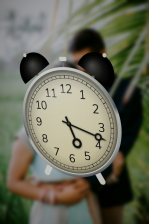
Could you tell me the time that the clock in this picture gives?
5:18
